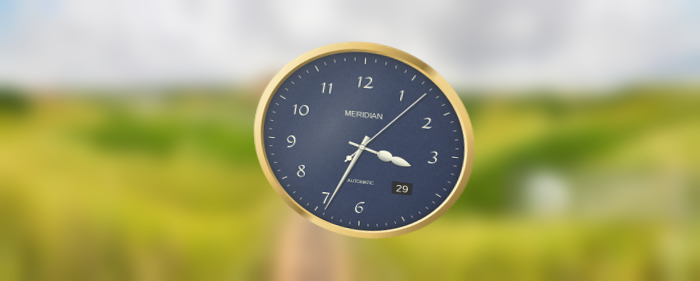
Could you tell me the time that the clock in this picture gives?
3:34:07
